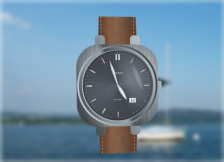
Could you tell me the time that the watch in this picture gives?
4:57
